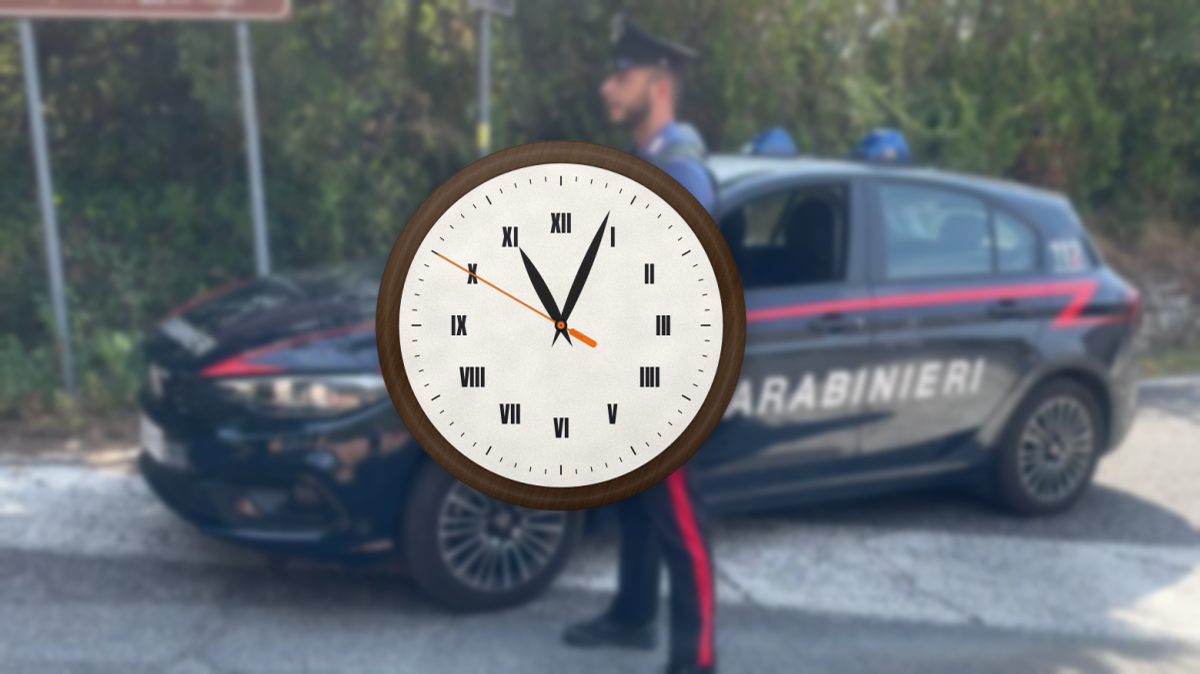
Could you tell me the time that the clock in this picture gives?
11:03:50
